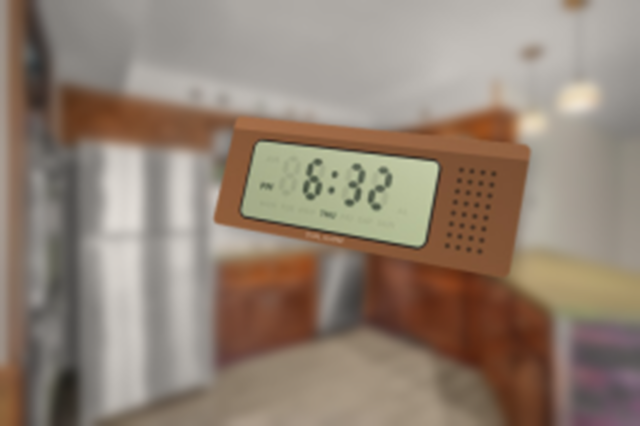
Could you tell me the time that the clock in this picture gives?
6:32
